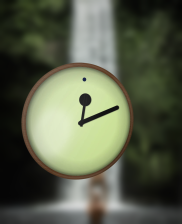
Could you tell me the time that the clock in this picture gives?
12:11
